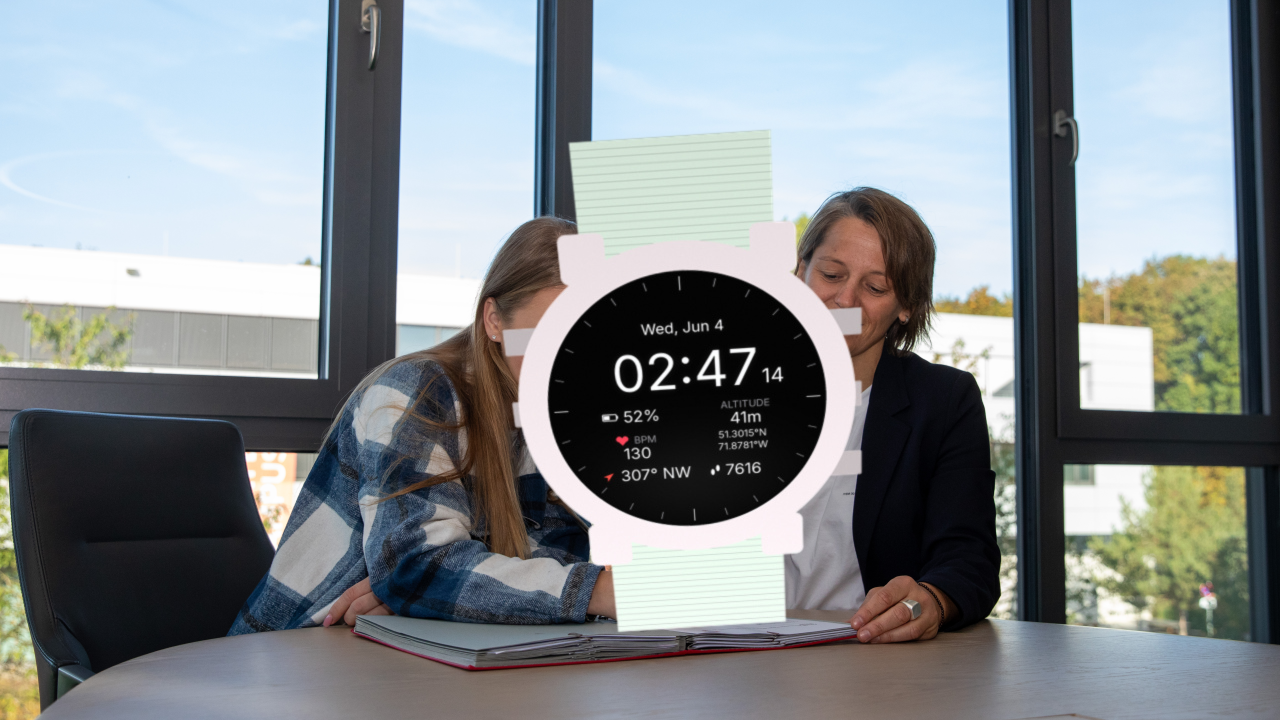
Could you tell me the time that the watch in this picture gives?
2:47:14
